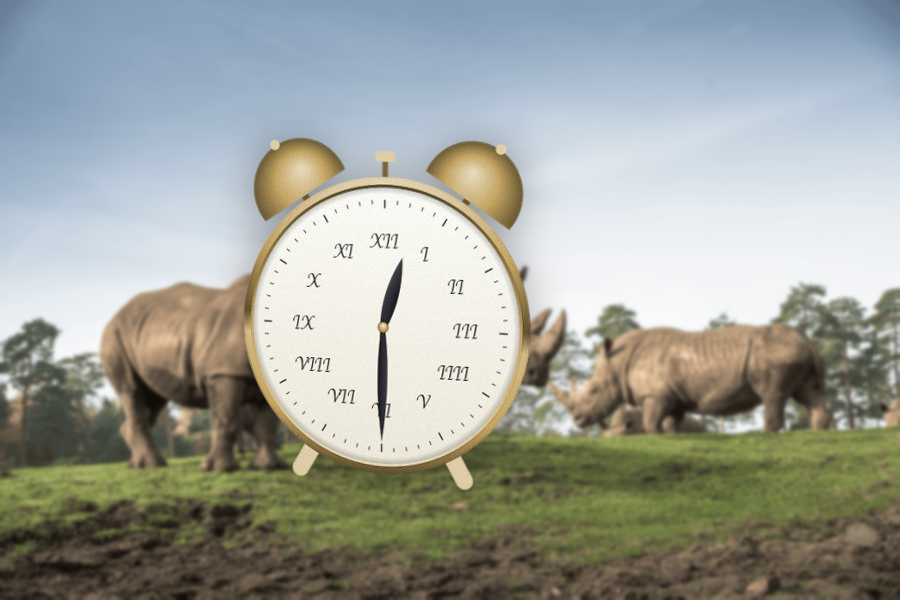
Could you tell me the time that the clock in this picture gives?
12:30
